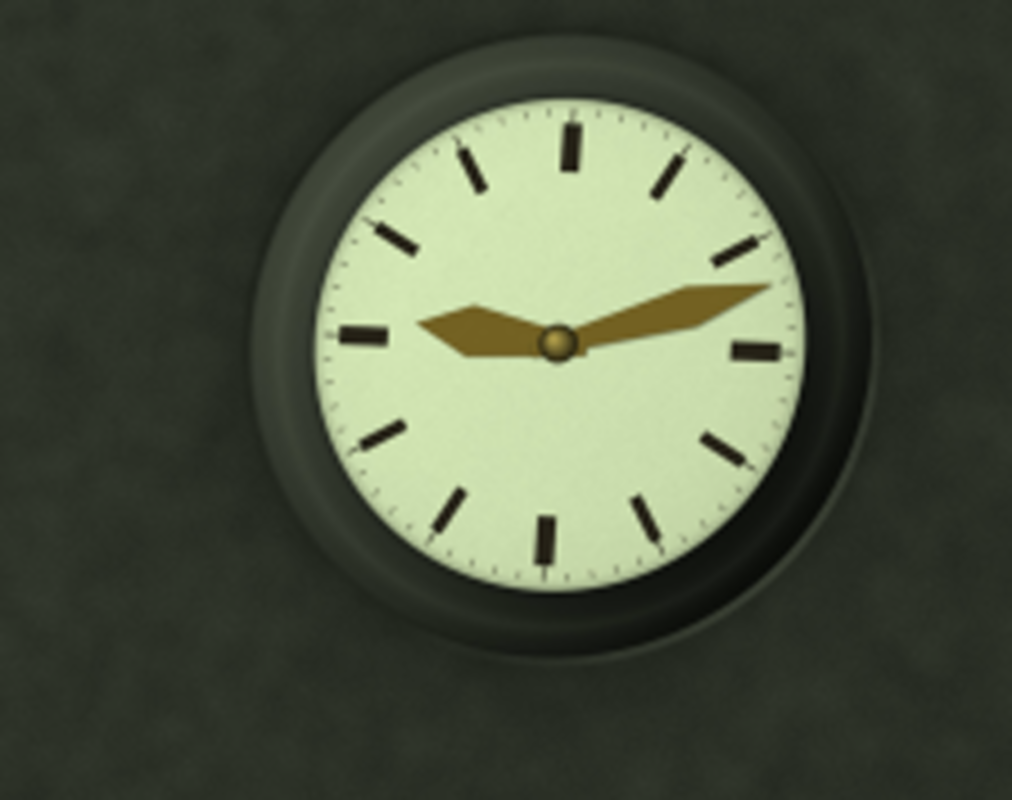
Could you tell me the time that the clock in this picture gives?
9:12
